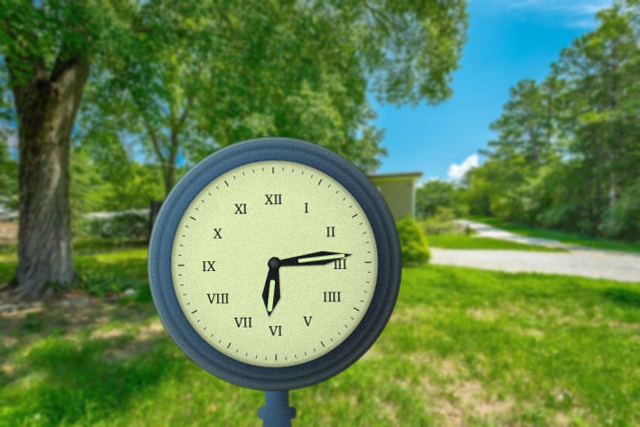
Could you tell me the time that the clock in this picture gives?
6:14
